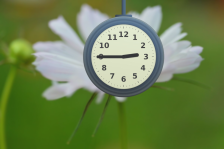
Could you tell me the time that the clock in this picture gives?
2:45
